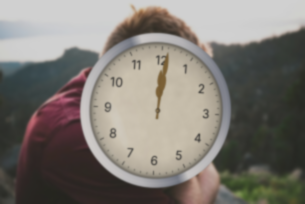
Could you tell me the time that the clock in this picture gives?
12:01
